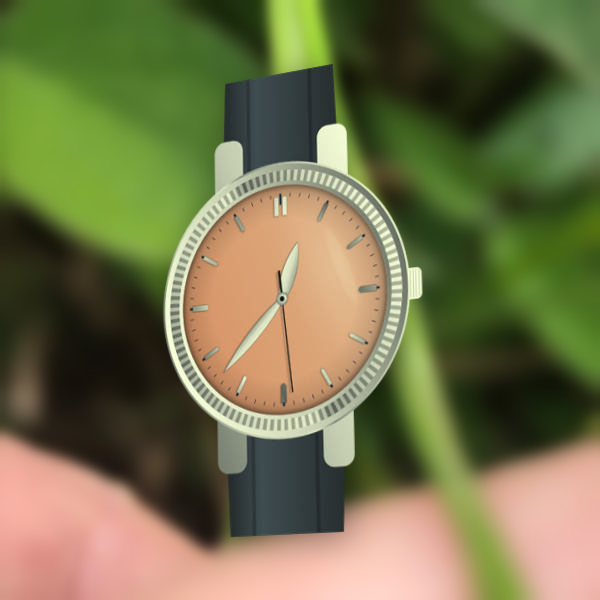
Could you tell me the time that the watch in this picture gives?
12:37:29
